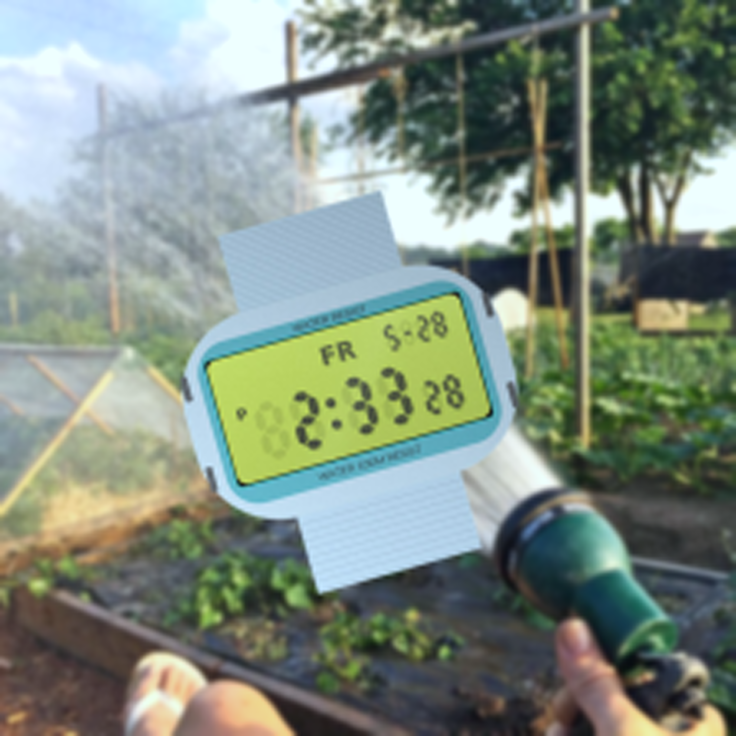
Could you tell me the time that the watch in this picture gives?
2:33:28
